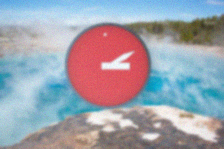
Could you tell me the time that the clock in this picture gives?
3:11
